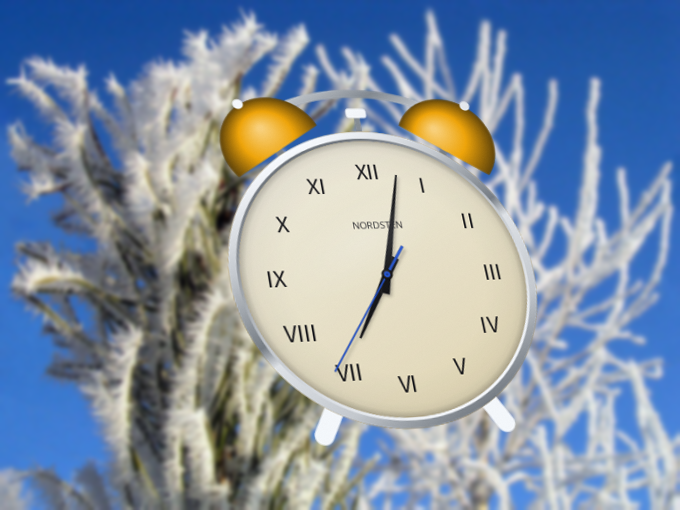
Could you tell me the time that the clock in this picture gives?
7:02:36
